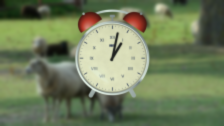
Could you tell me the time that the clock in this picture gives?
1:02
